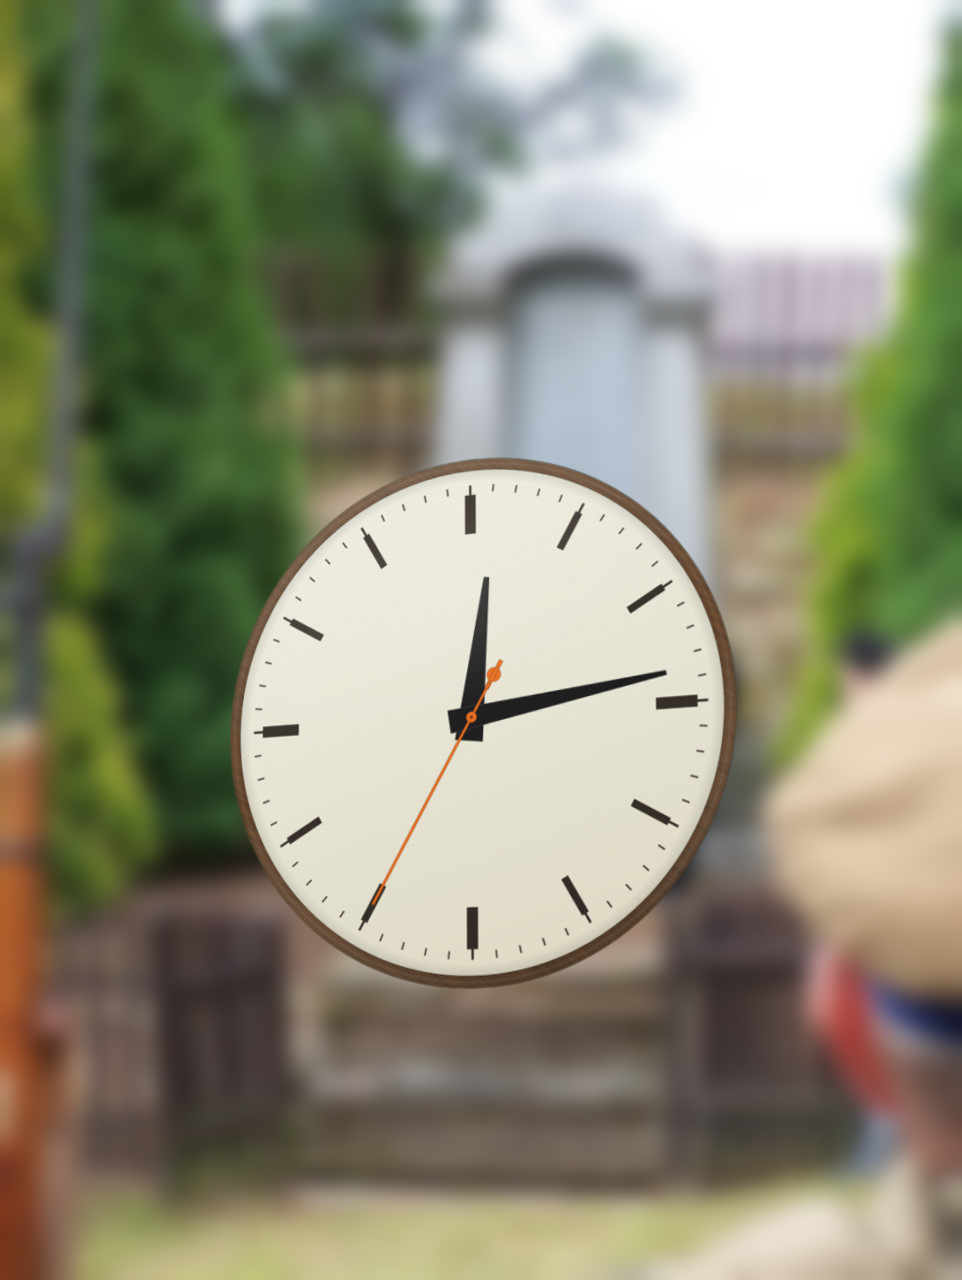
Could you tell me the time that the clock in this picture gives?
12:13:35
